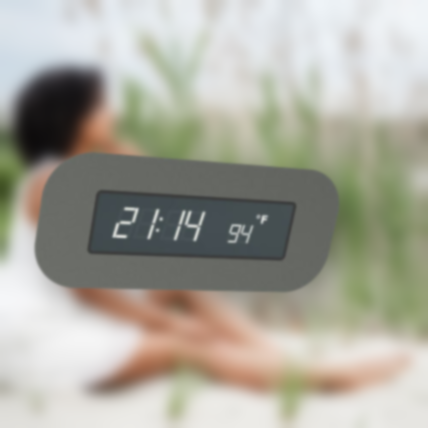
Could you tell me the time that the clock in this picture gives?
21:14
